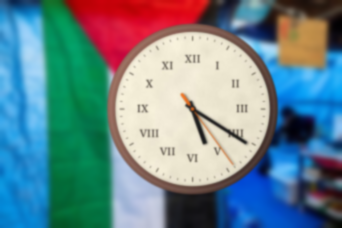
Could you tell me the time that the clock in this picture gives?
5:20:24
